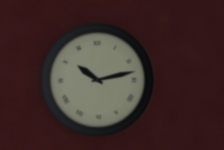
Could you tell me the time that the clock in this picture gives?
10:13
